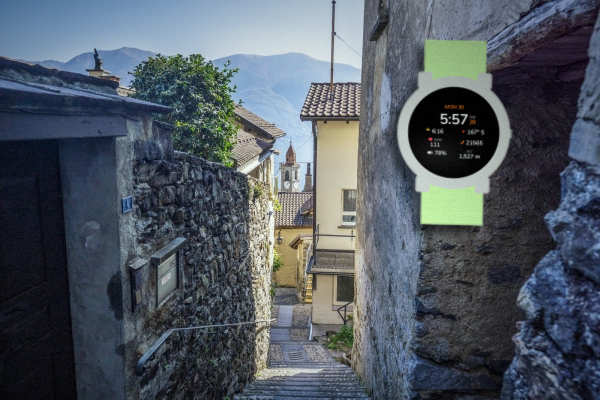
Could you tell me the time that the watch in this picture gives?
5:57
